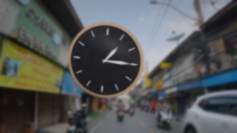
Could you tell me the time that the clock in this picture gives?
1:15
